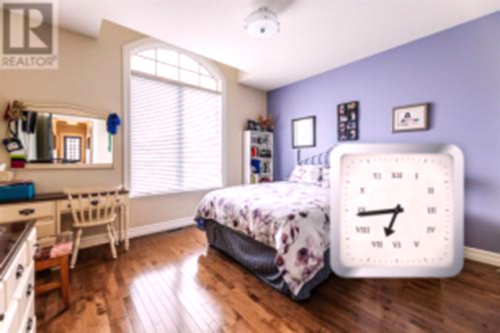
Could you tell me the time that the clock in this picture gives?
6:44
